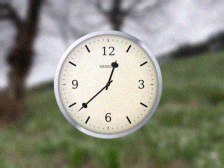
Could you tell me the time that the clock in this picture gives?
12:38
